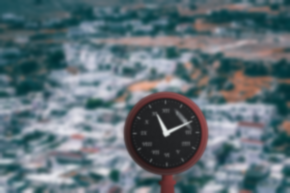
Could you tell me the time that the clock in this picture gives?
11:11
